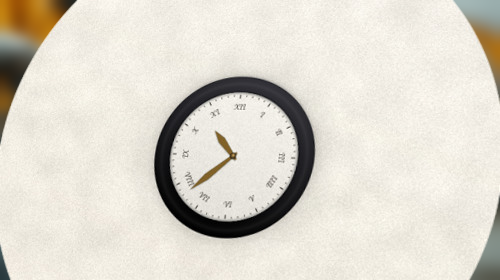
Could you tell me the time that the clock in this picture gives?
10:38
